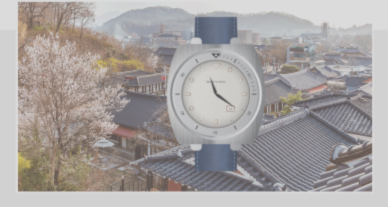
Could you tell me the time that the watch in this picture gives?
11:21
